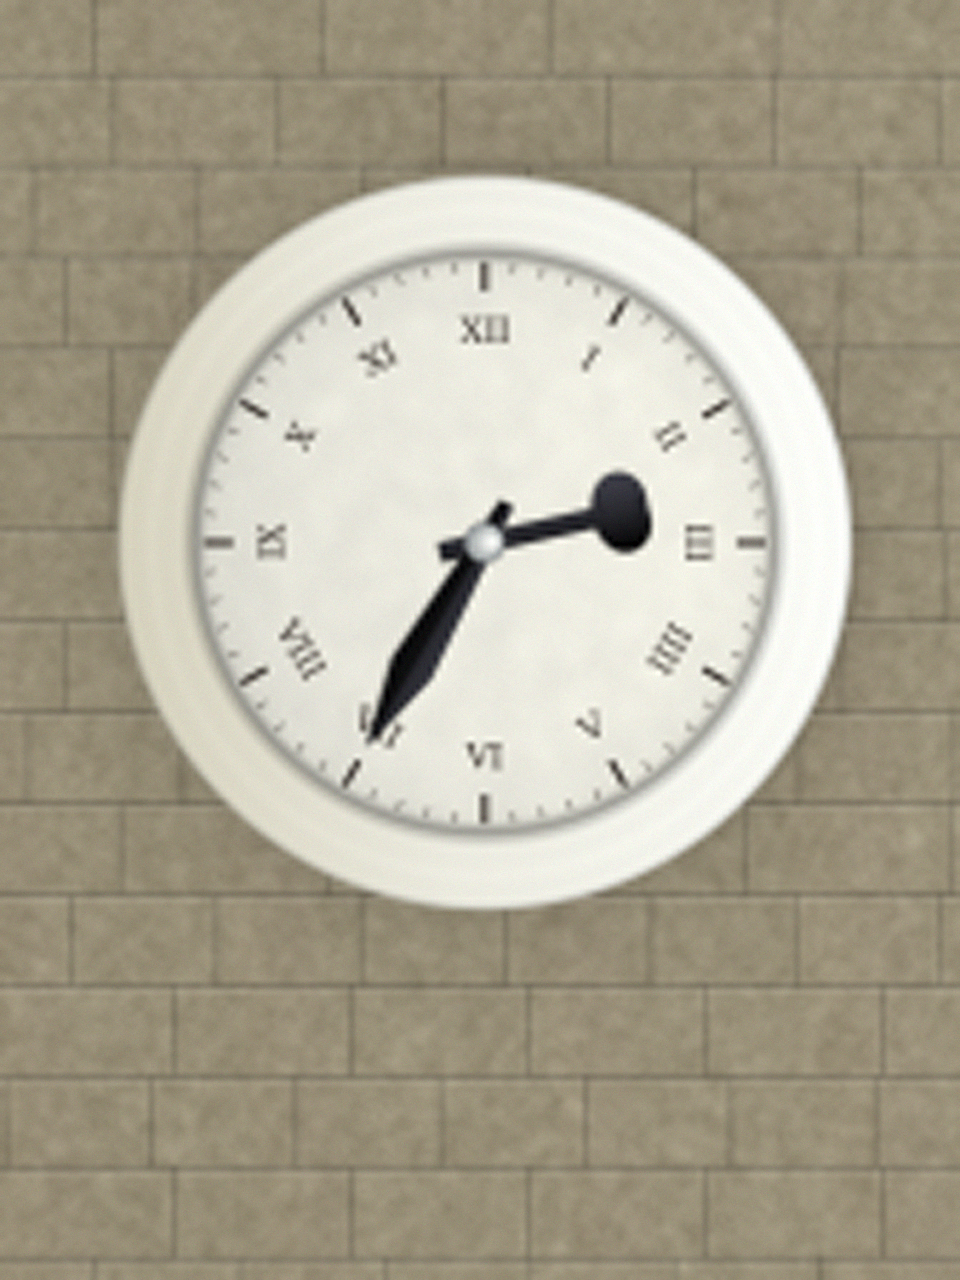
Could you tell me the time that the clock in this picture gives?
2:35
